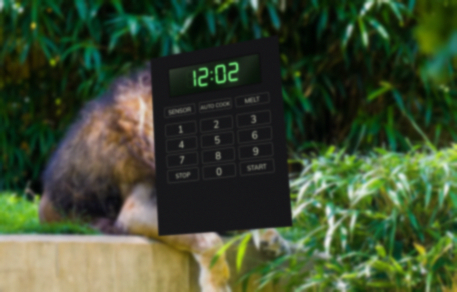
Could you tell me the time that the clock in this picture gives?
12:02
